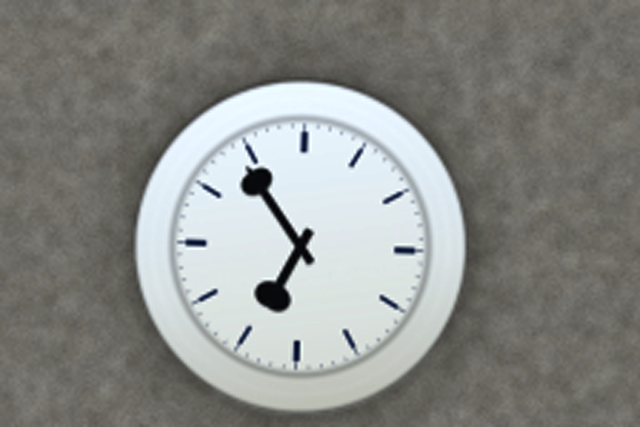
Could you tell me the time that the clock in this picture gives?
6:54
